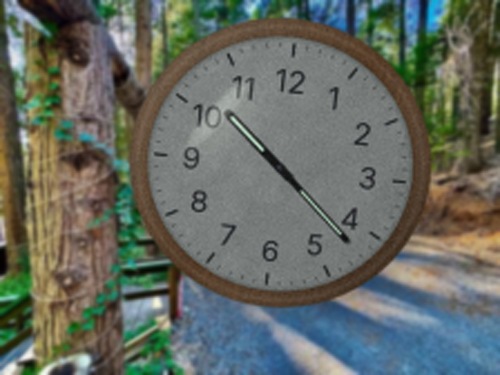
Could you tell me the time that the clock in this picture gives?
10:22
